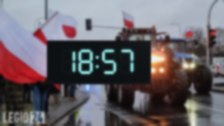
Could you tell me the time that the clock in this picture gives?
18:57
